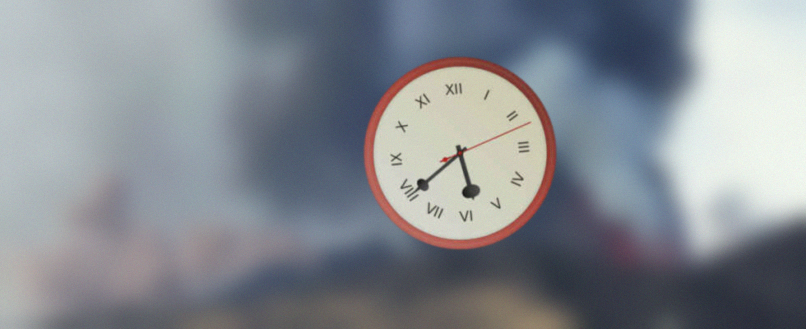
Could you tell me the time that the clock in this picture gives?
5:39:12
